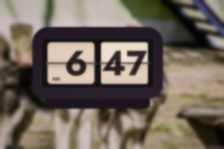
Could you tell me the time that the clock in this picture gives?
6:47
